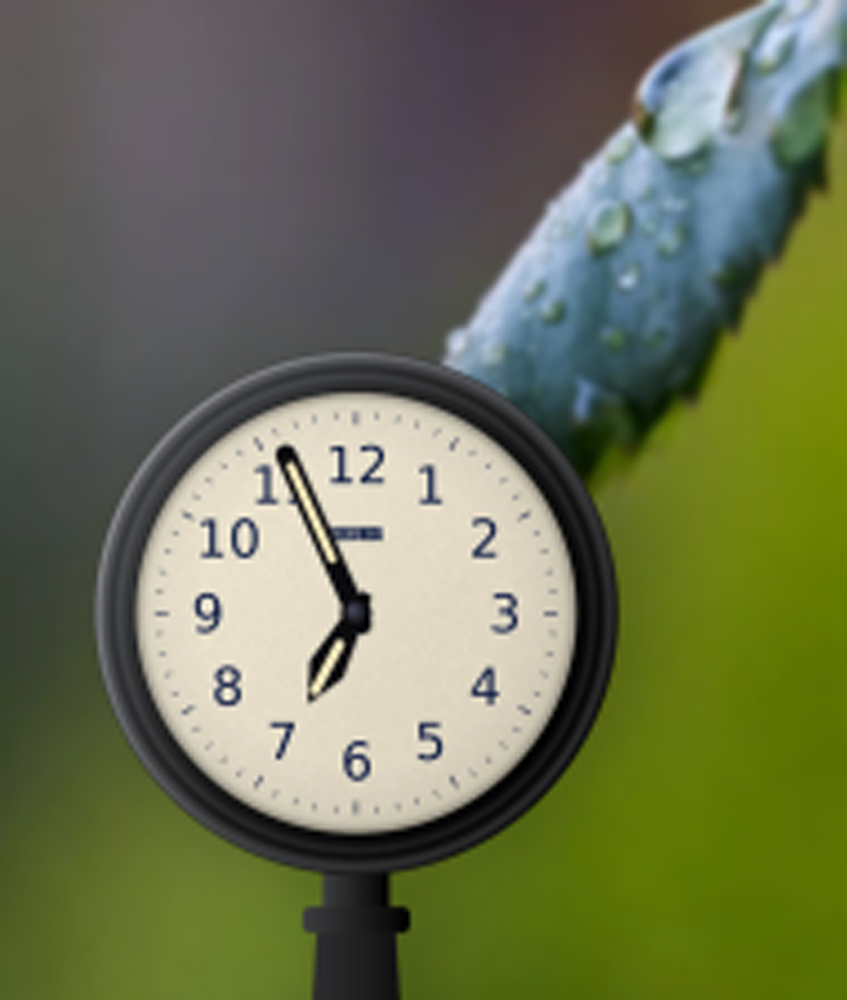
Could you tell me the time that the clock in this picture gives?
6:56
